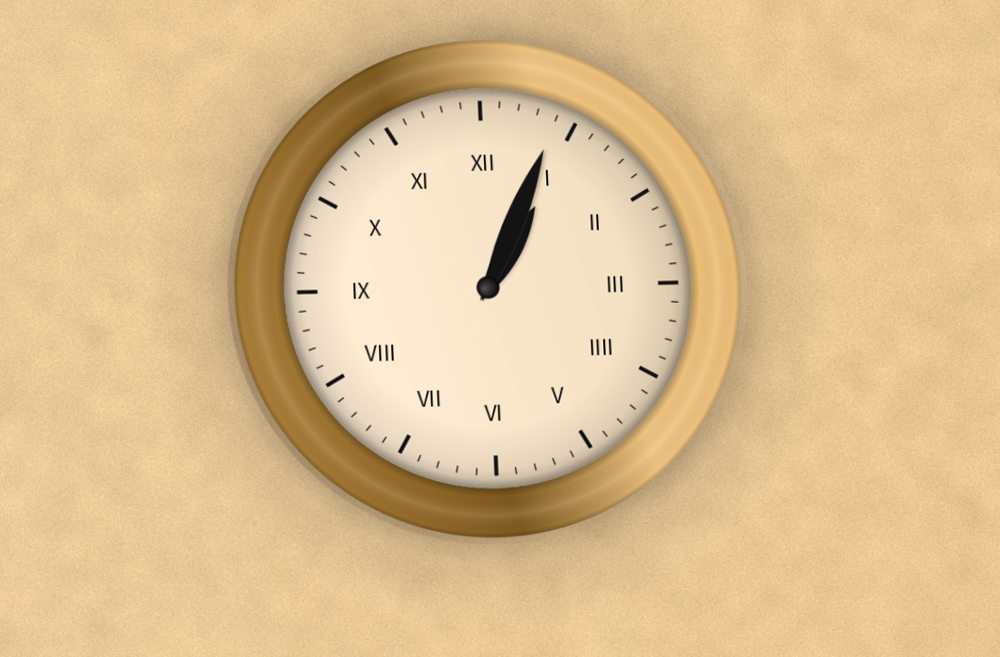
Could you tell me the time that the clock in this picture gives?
1:04
